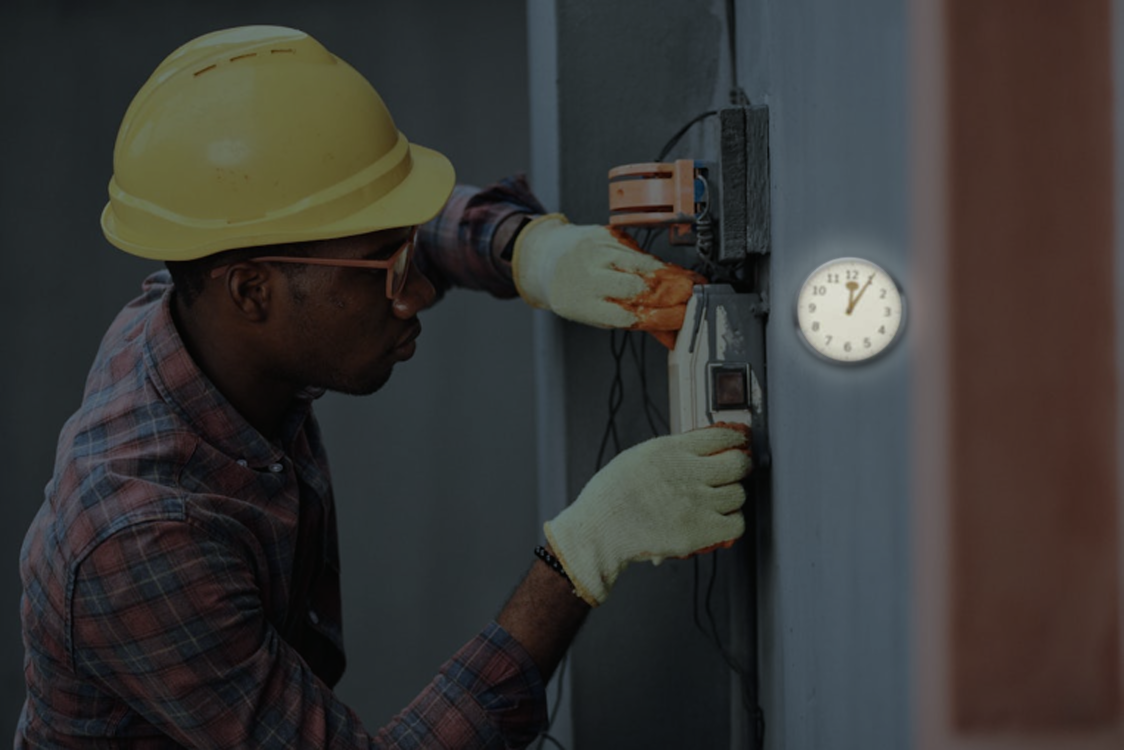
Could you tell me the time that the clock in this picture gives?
12:05
